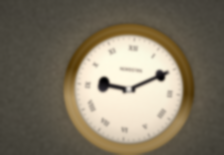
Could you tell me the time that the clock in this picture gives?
9:10
